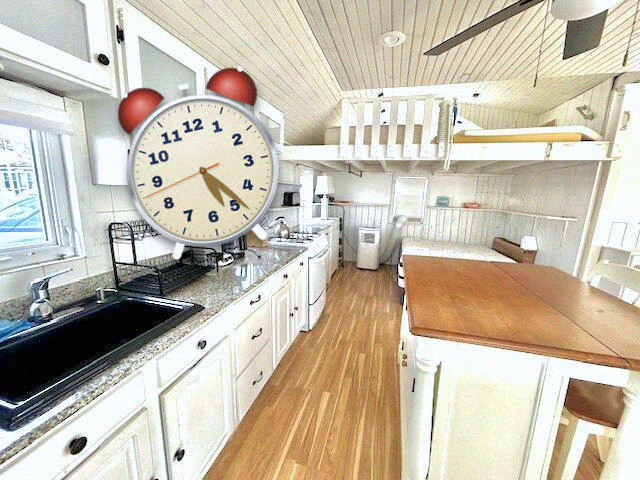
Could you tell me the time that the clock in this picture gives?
5:23:43
